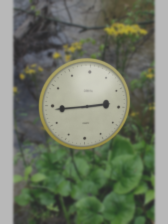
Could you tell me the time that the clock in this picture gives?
2:44
